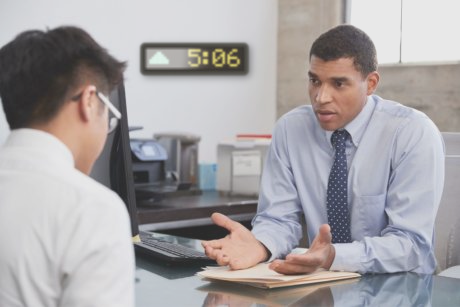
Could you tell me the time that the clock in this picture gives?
5:06
